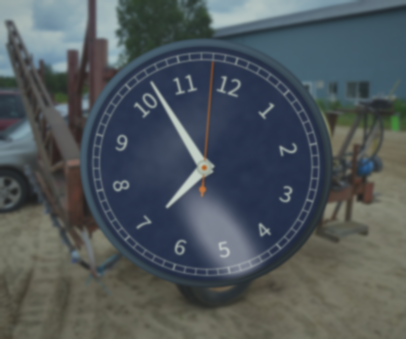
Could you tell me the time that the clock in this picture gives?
6:51:58
